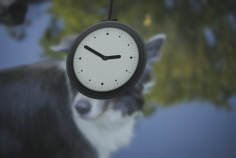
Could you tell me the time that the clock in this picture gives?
2:50
